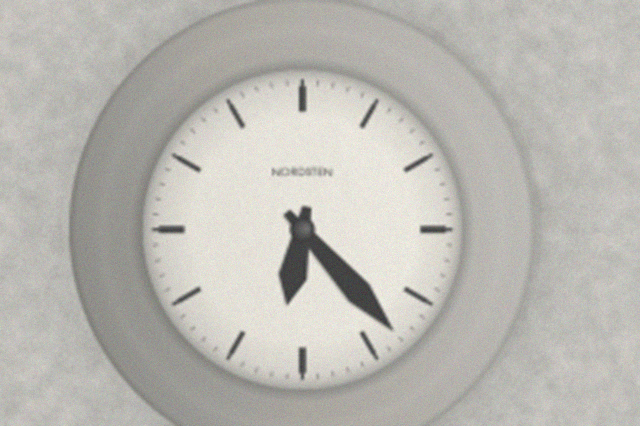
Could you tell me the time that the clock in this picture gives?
6:23
